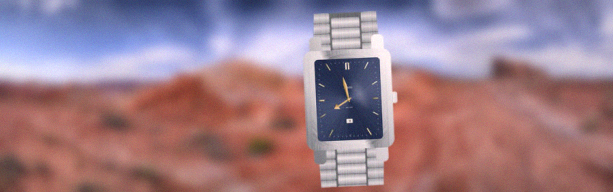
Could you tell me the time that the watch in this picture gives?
7:58
